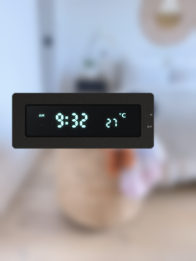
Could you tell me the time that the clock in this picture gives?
9:32
